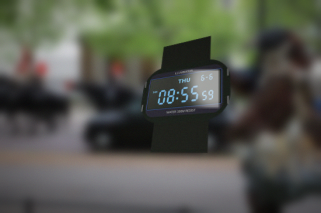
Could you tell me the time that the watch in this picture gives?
8:55:59
